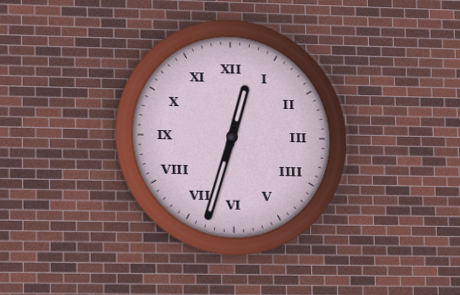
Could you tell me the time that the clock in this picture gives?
12:33
